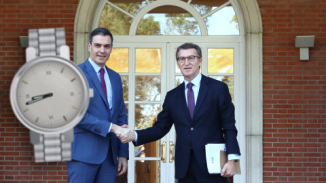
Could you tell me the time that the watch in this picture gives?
8:42
